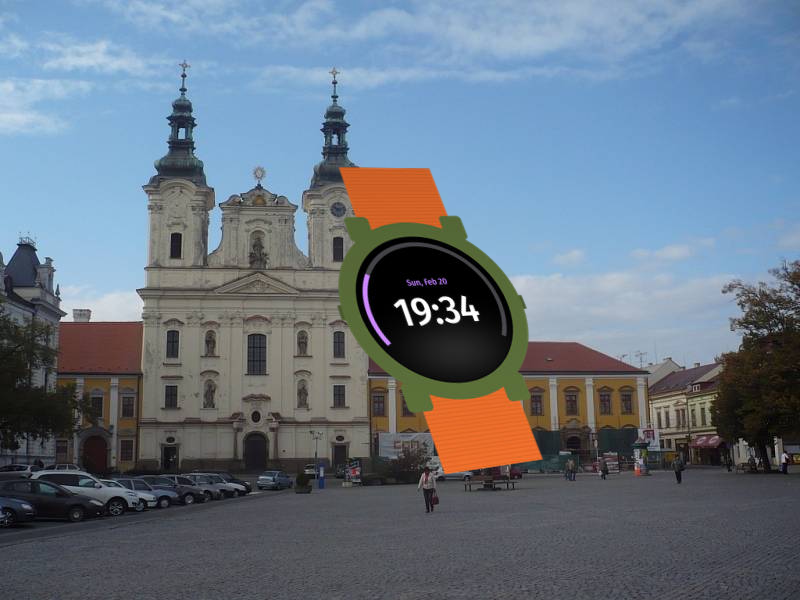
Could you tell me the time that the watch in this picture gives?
19:34
